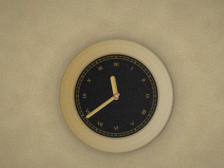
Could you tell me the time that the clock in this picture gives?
11:39
